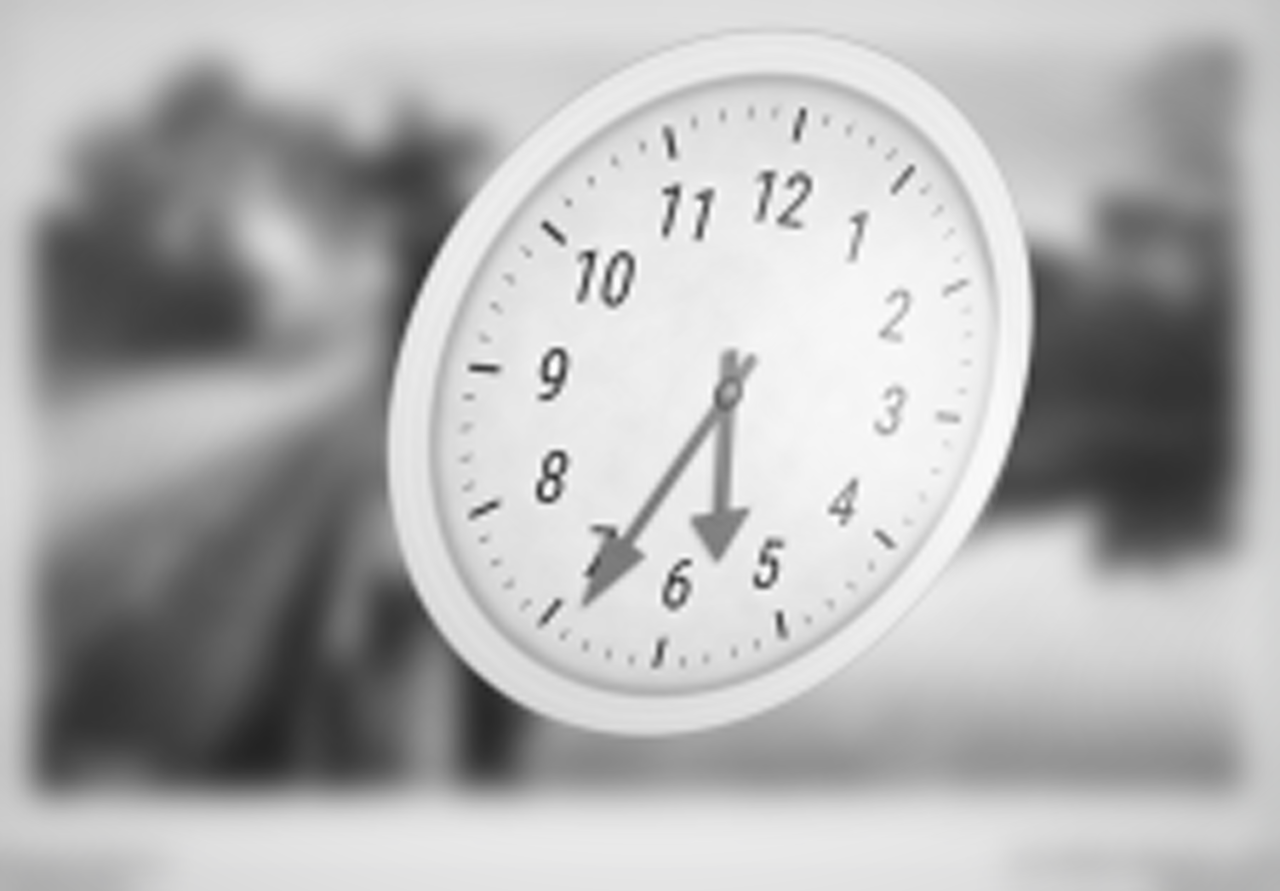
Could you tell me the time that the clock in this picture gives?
5:34
